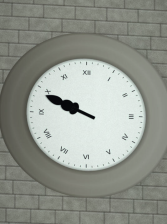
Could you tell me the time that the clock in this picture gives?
9:49
